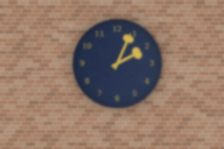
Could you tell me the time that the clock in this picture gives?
2:04
